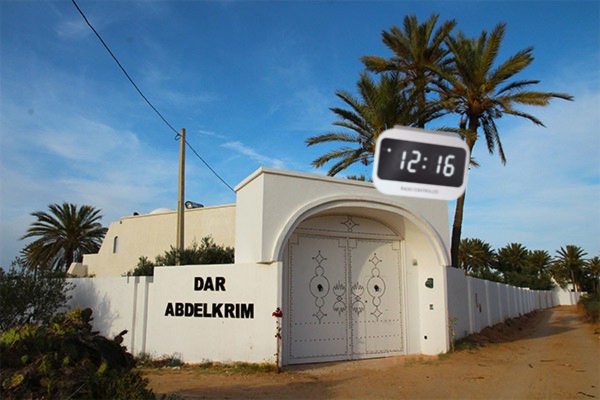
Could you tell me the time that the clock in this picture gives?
12:16
